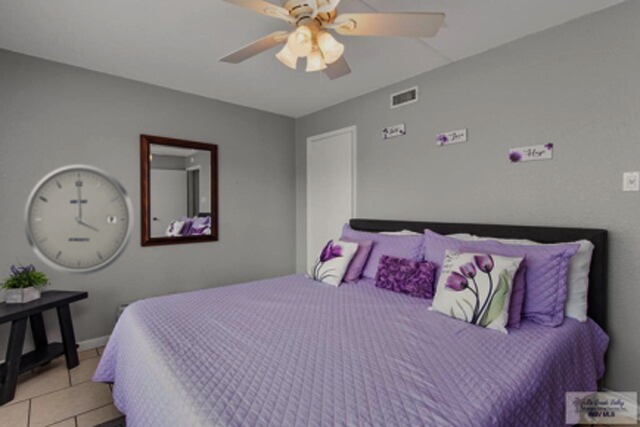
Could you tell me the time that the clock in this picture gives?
4:00
